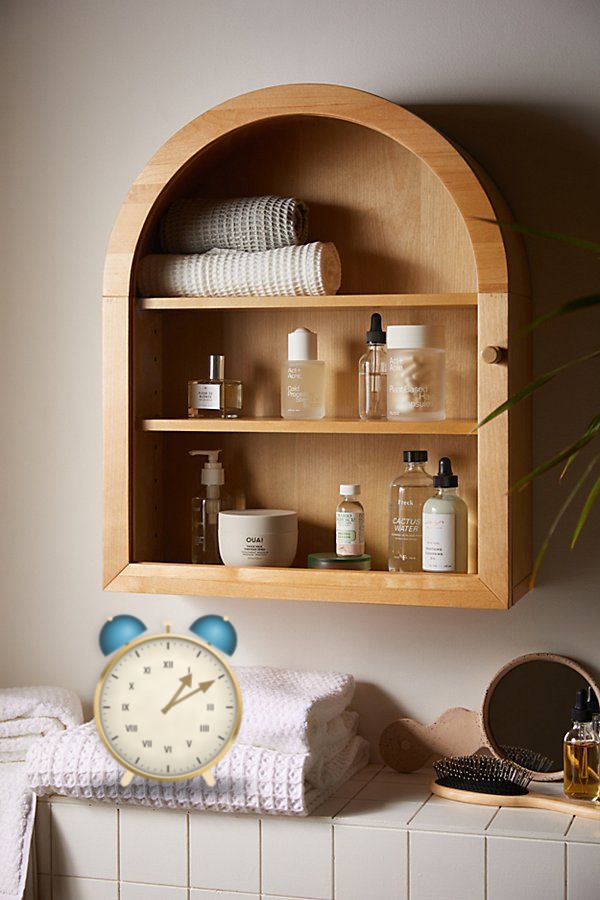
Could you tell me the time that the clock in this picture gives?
1:10
